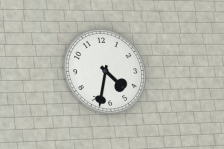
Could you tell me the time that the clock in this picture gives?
4:33
